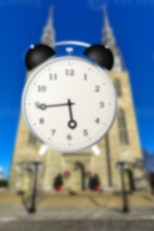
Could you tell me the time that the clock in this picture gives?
5:44
